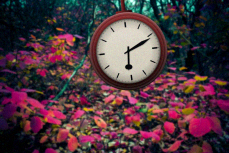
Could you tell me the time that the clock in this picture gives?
6:11
